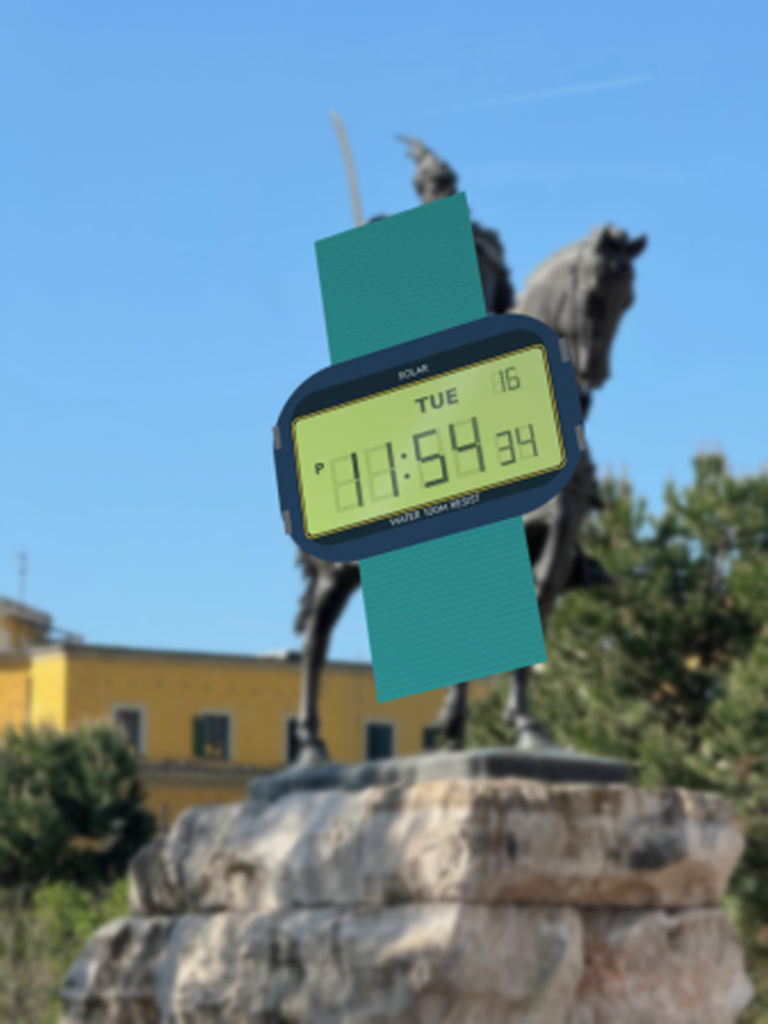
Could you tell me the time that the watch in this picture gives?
11:54:34
